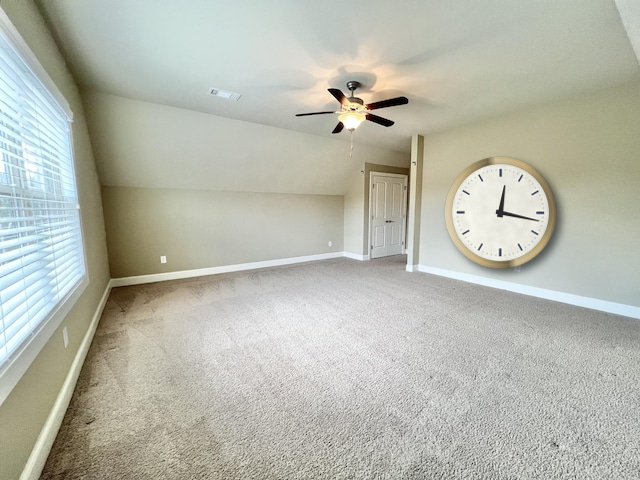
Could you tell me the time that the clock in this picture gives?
12:17
